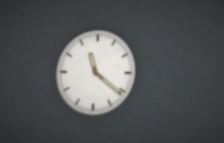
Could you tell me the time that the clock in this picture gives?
11:21
